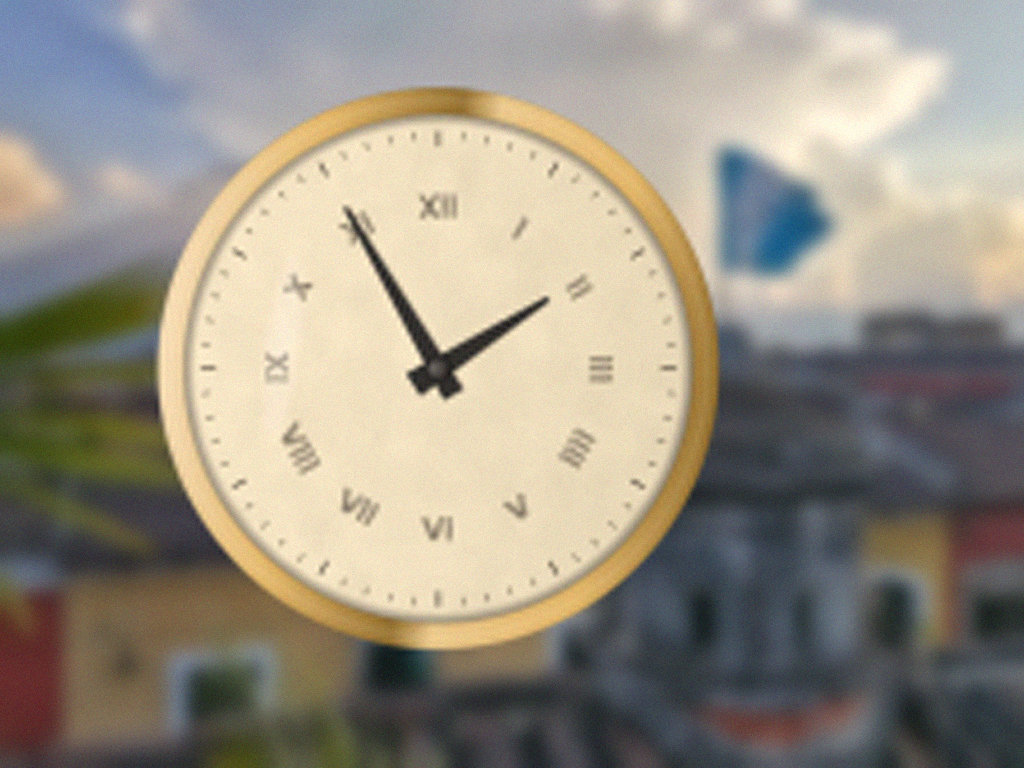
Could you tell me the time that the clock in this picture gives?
1:55
